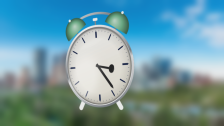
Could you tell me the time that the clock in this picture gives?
3:24
